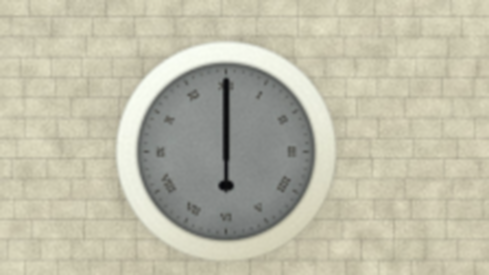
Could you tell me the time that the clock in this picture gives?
6:00
